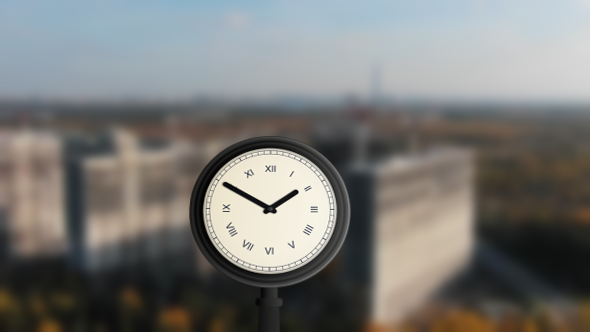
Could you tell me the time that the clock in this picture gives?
1:50
